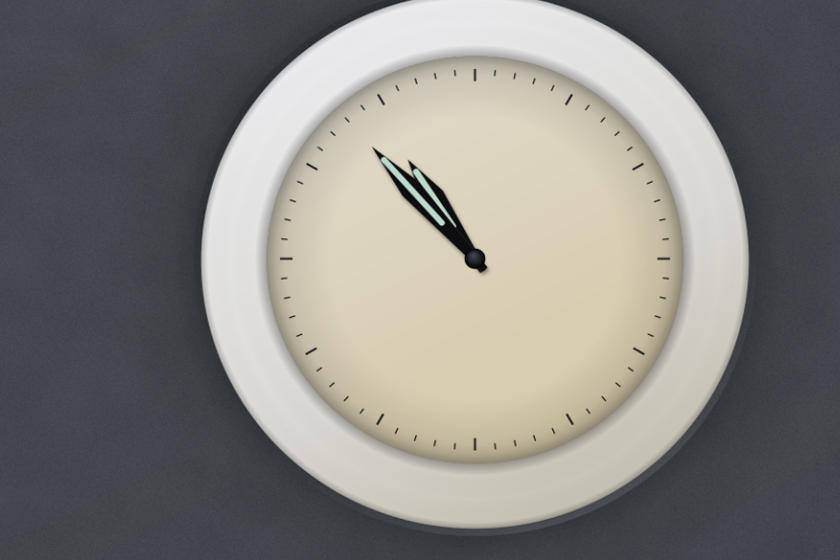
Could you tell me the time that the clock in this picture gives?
10:53
